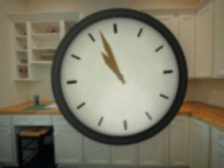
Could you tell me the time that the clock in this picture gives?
10:57
